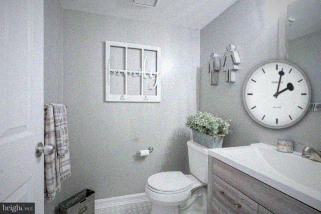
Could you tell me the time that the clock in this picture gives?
2:02
